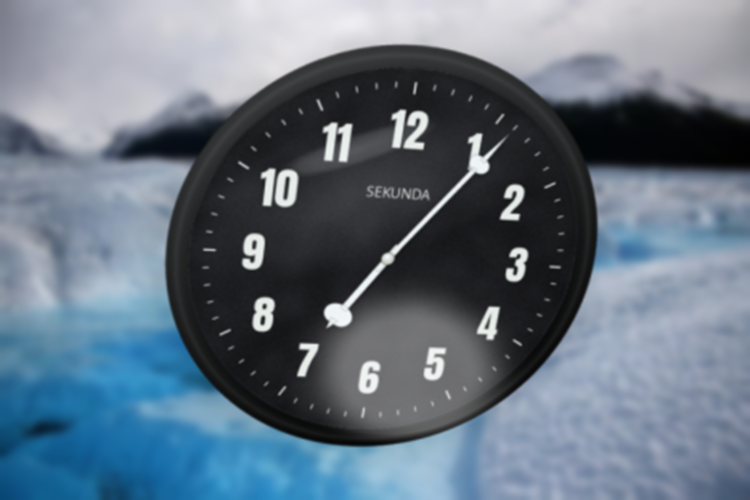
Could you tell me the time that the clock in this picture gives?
7:06
